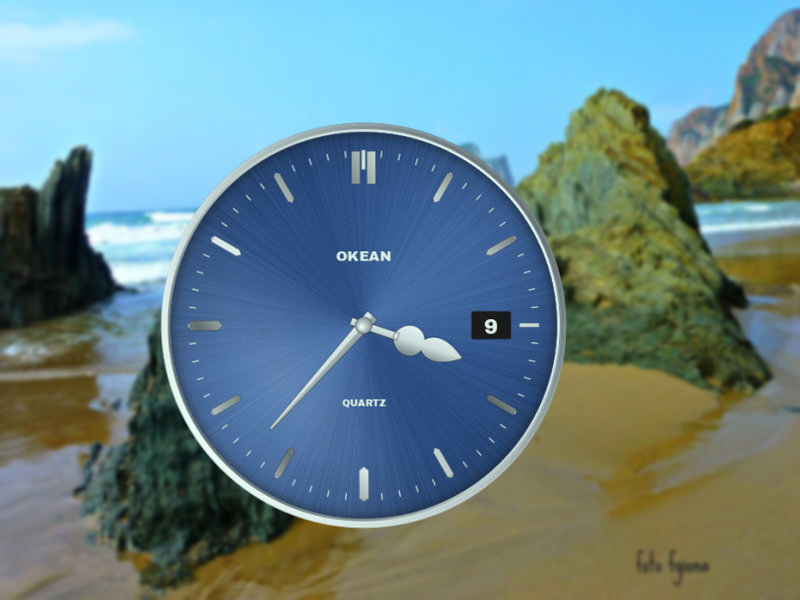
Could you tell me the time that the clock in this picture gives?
3:37
